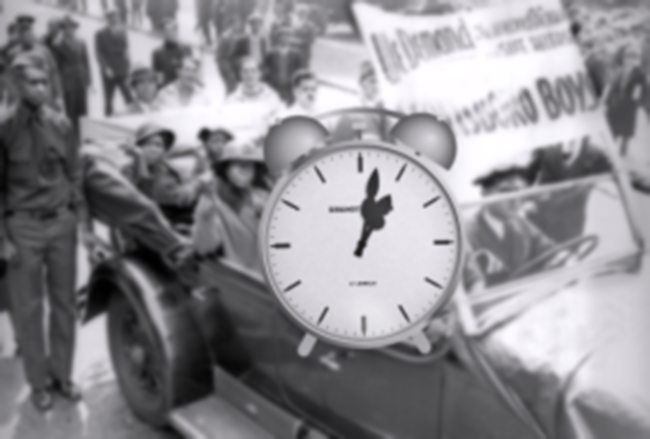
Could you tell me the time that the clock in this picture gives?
1:02
